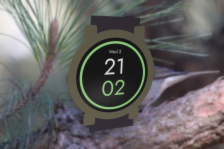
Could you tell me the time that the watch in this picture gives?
21:02
